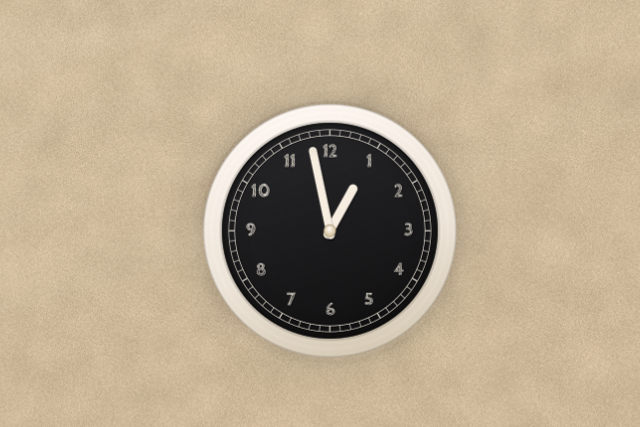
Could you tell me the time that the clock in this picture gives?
12:58
